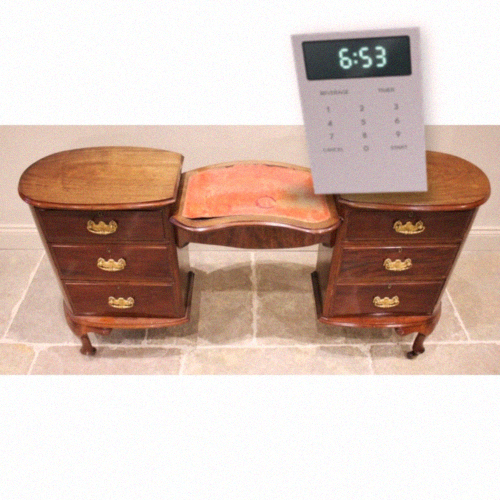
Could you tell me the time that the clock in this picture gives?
6:53
